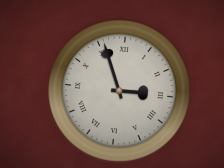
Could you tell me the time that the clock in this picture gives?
2:56
